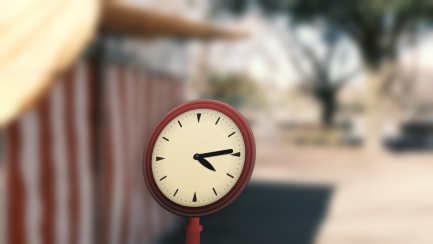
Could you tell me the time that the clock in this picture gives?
4:14
